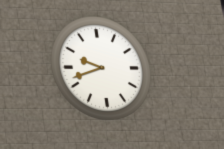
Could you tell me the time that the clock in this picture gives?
9:42
